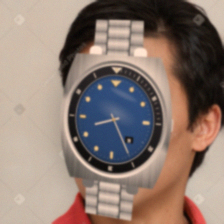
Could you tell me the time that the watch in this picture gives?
8:25
